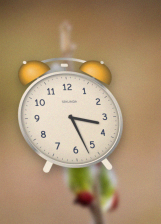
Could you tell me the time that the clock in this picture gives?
3:27
